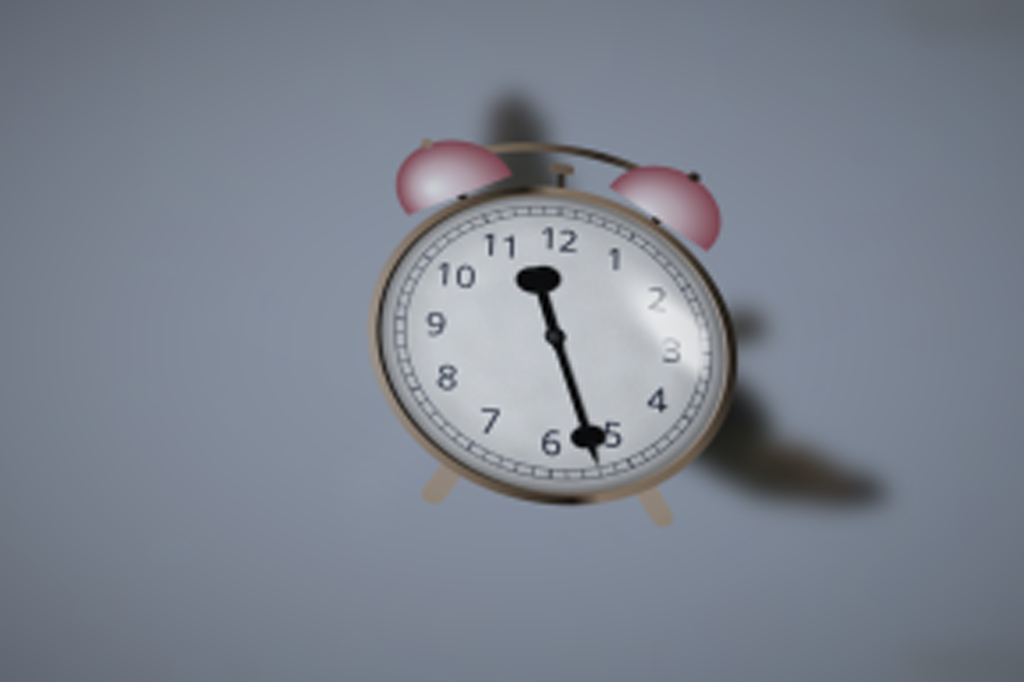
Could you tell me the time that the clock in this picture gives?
11:27
